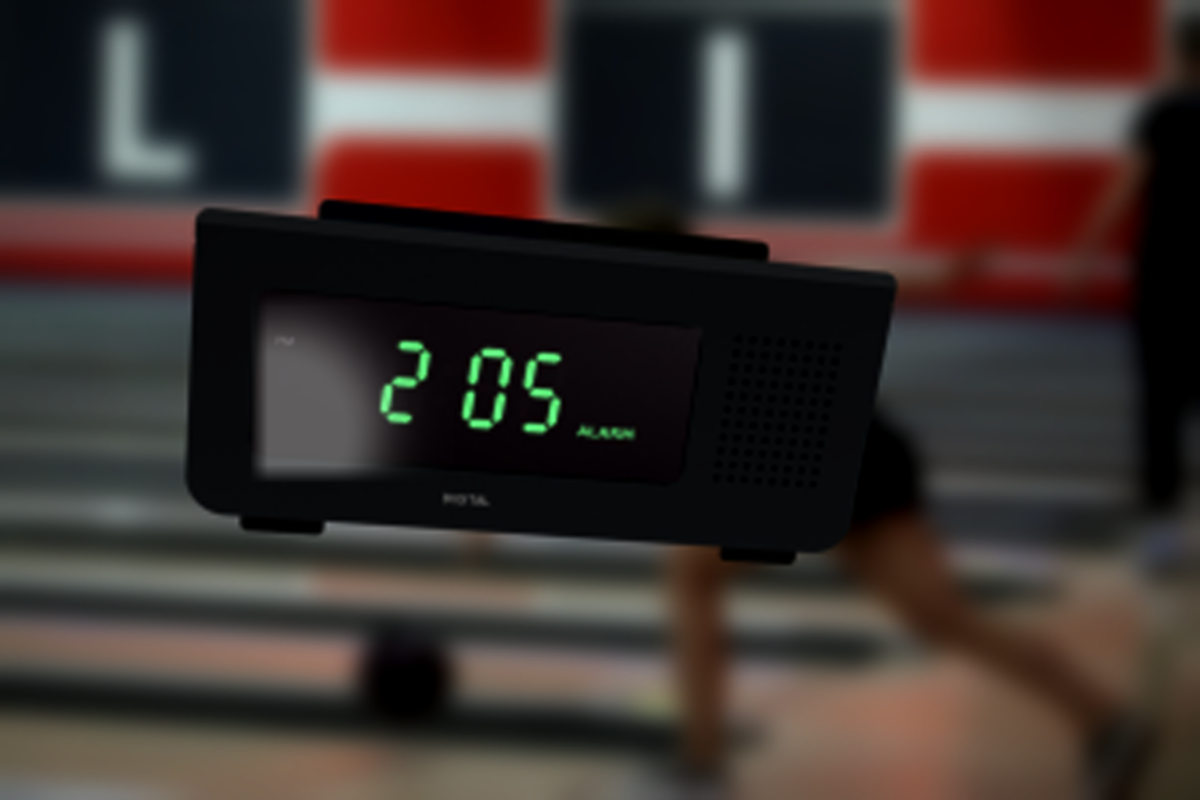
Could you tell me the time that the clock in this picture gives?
2:05
